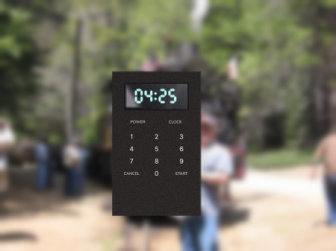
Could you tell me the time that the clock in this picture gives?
4:25
